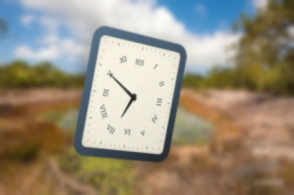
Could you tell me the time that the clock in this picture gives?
6:50
